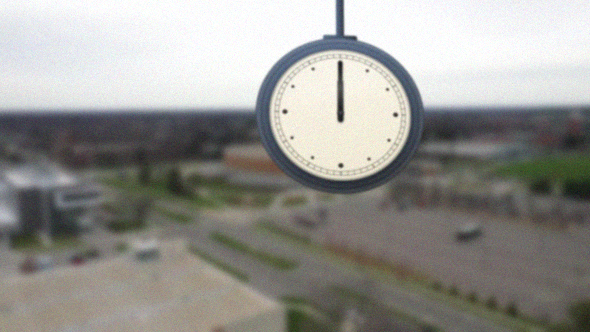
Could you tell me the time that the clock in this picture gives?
12:00
